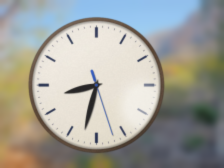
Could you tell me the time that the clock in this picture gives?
8:32:27
